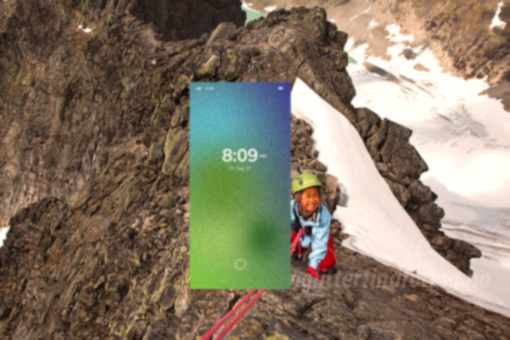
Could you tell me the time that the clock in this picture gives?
8:09
